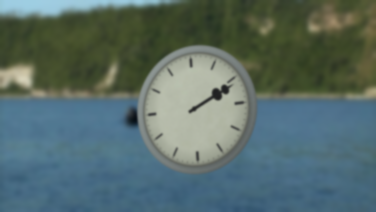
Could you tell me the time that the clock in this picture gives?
2:11
